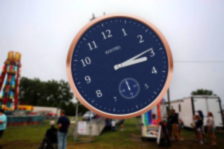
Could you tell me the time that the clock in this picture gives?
3:14
